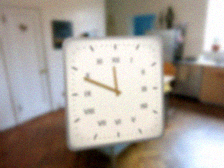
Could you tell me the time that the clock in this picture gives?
11:49
